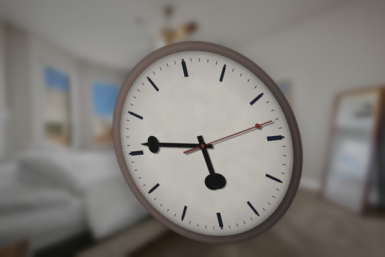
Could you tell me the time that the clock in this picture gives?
5:46:13
